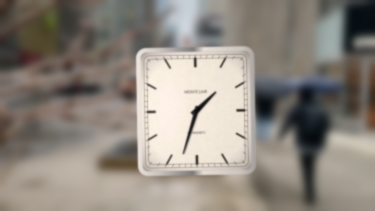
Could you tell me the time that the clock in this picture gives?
1:33
